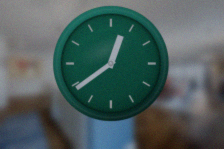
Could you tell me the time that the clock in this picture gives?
12:39
